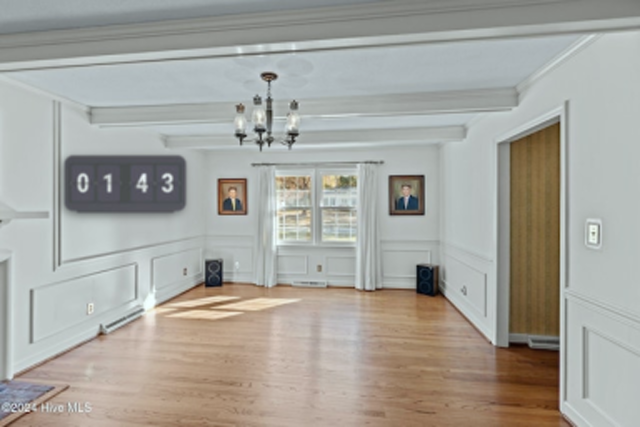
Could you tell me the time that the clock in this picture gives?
1:43
